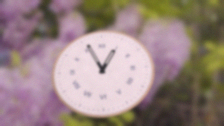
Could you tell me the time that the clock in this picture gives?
12:56
